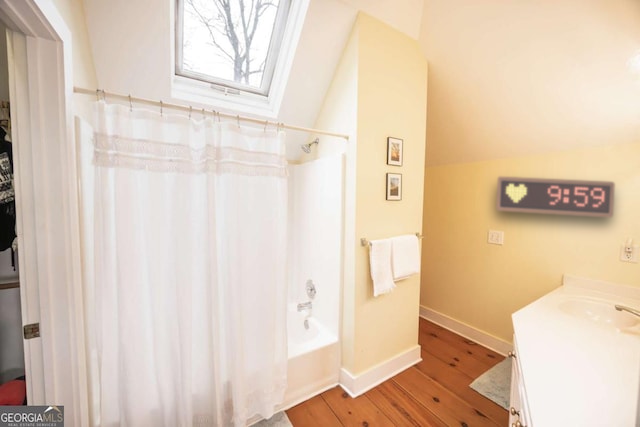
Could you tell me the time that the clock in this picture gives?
9:59
